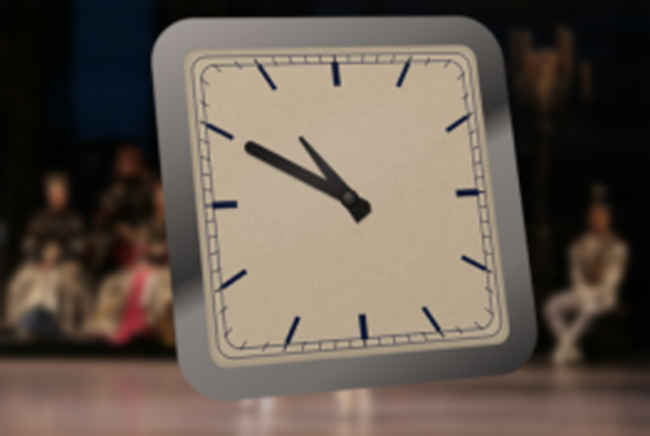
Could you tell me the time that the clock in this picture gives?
10:50
